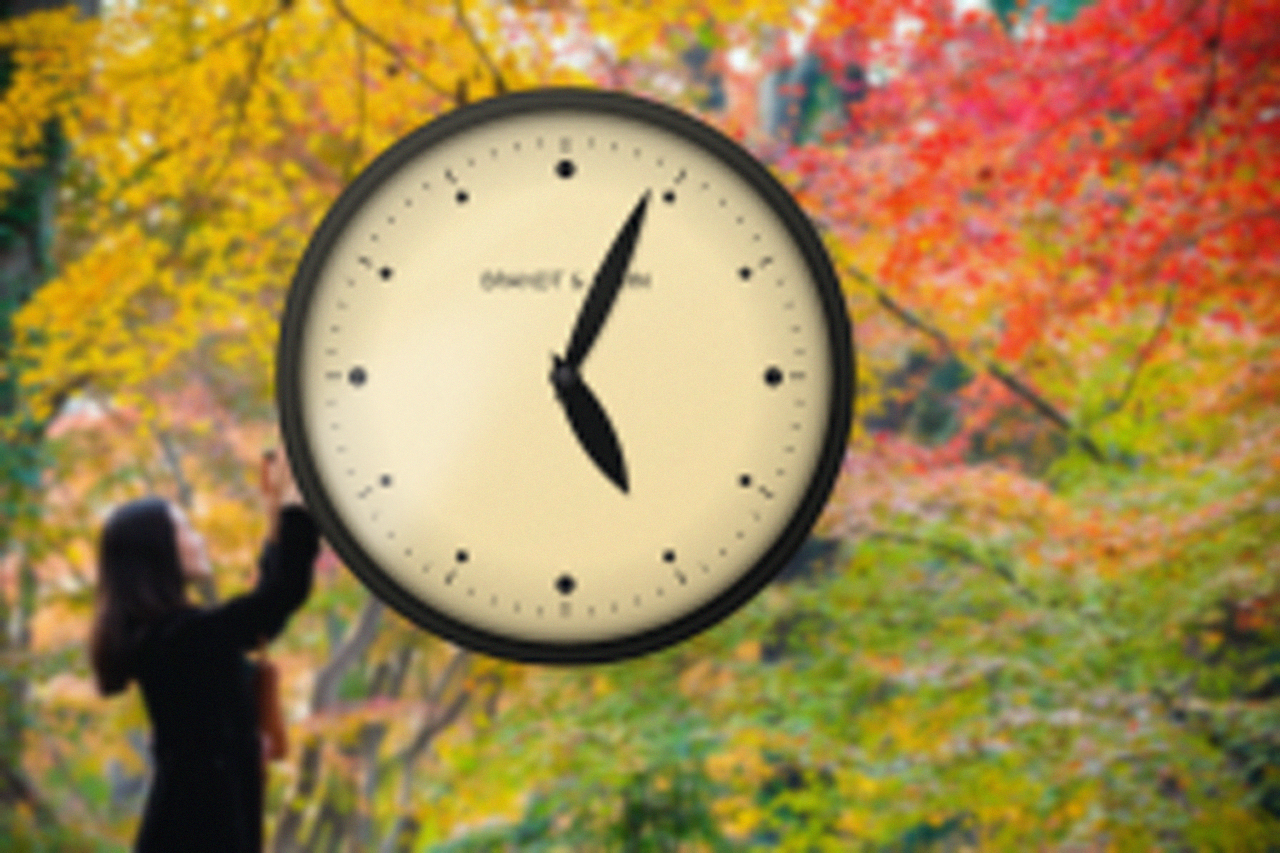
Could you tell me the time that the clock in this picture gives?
5:04
